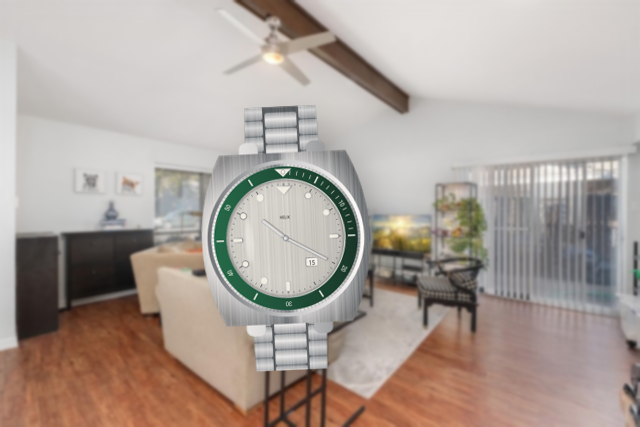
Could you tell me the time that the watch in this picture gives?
10:20
